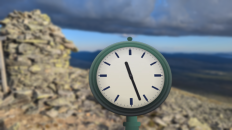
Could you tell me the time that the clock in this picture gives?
11:27
